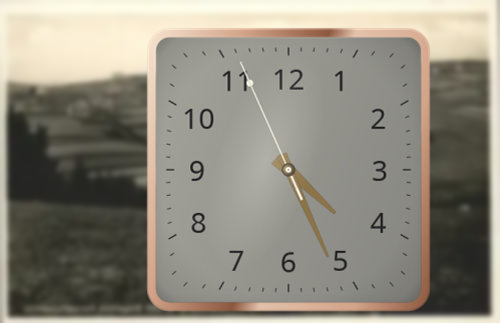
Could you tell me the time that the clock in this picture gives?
4:25:56
